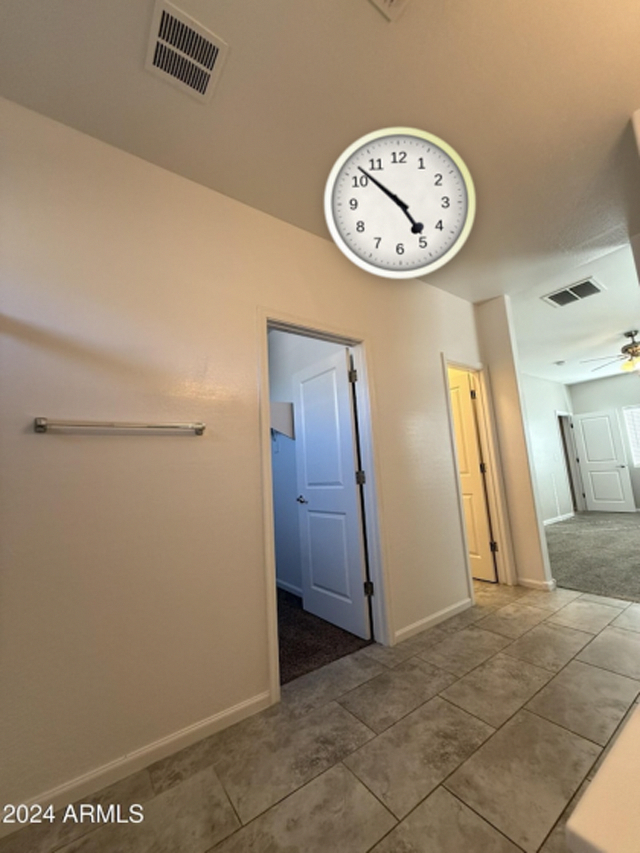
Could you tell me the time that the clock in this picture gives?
4:52
